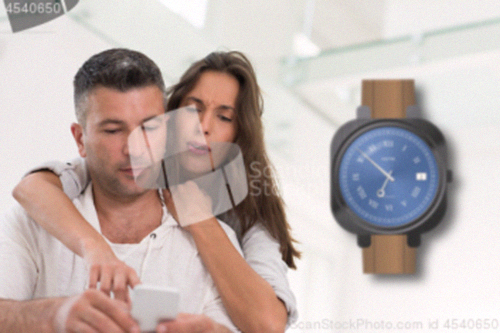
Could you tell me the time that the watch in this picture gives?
6:52
